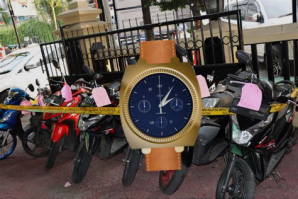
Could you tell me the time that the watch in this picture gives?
2:06
